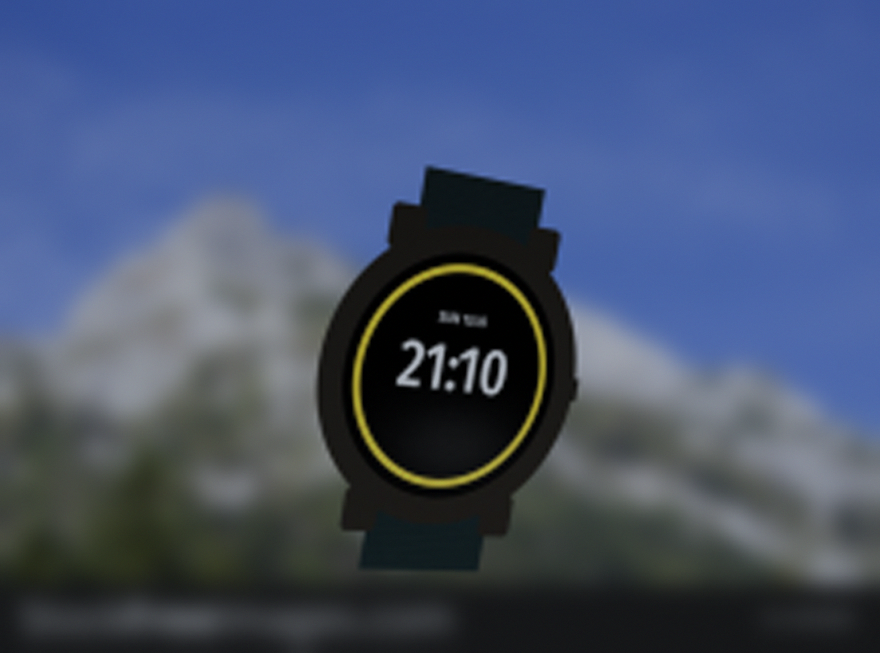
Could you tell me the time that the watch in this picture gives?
21:10
